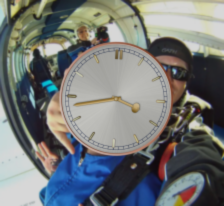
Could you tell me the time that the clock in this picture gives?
3:43
